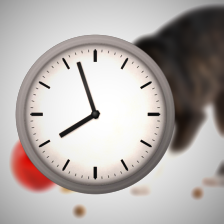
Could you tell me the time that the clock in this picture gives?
7:57
